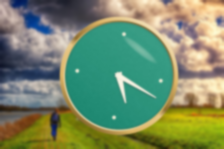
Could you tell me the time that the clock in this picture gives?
5:19
